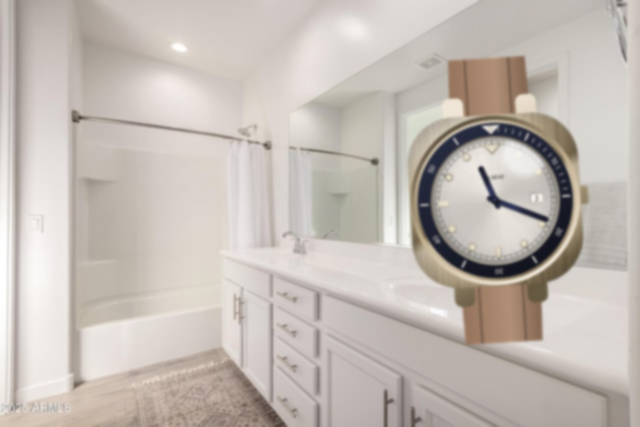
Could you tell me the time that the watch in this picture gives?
11:19
